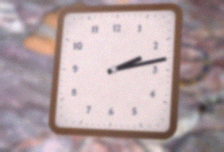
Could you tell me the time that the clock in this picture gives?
2:13
